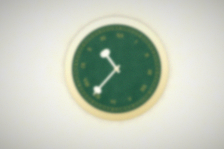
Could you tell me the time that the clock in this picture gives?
10:36
